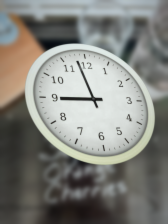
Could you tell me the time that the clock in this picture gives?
8:58
